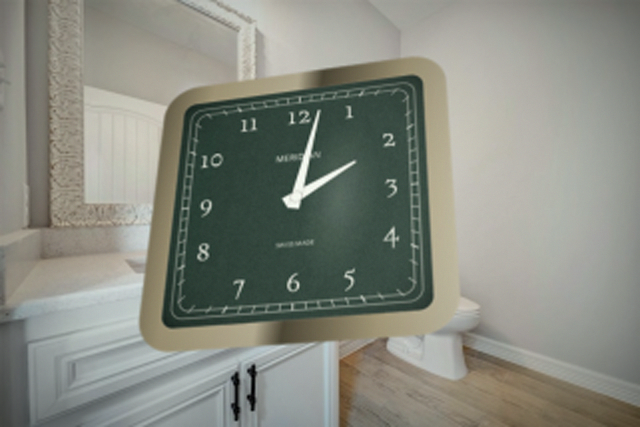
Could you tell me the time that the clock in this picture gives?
2:02
